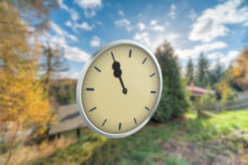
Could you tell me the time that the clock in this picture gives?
10:55
